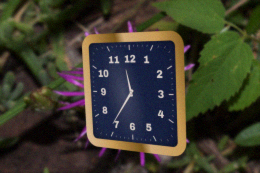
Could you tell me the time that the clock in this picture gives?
11:36
